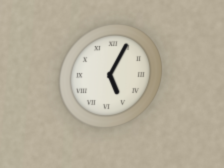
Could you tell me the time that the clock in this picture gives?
5:04
